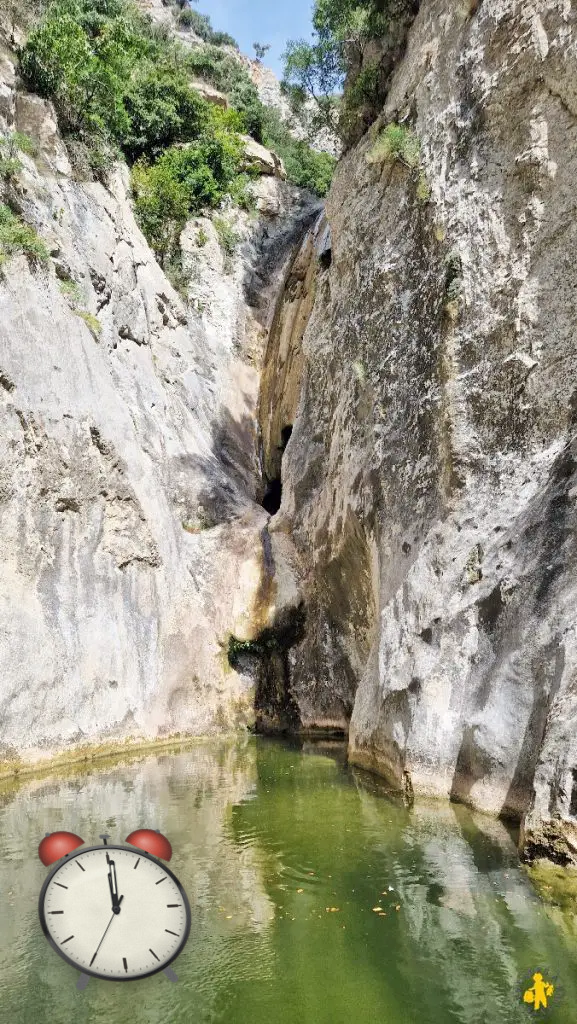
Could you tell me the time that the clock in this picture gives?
12:00:35
